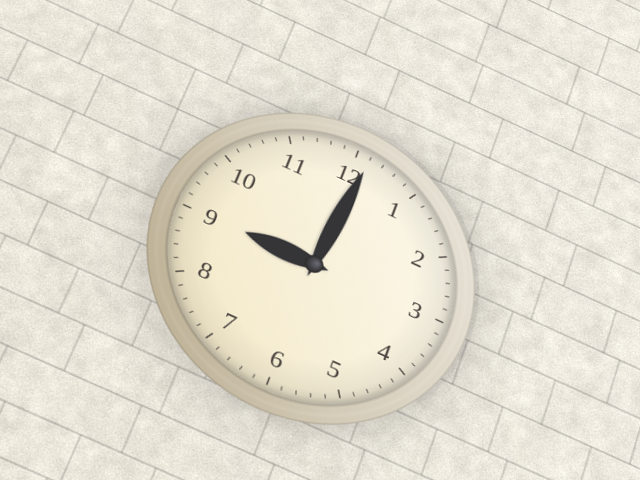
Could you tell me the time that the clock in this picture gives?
9:01
